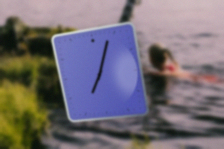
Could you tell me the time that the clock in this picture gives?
7:04
